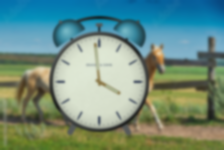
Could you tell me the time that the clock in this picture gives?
3:59
